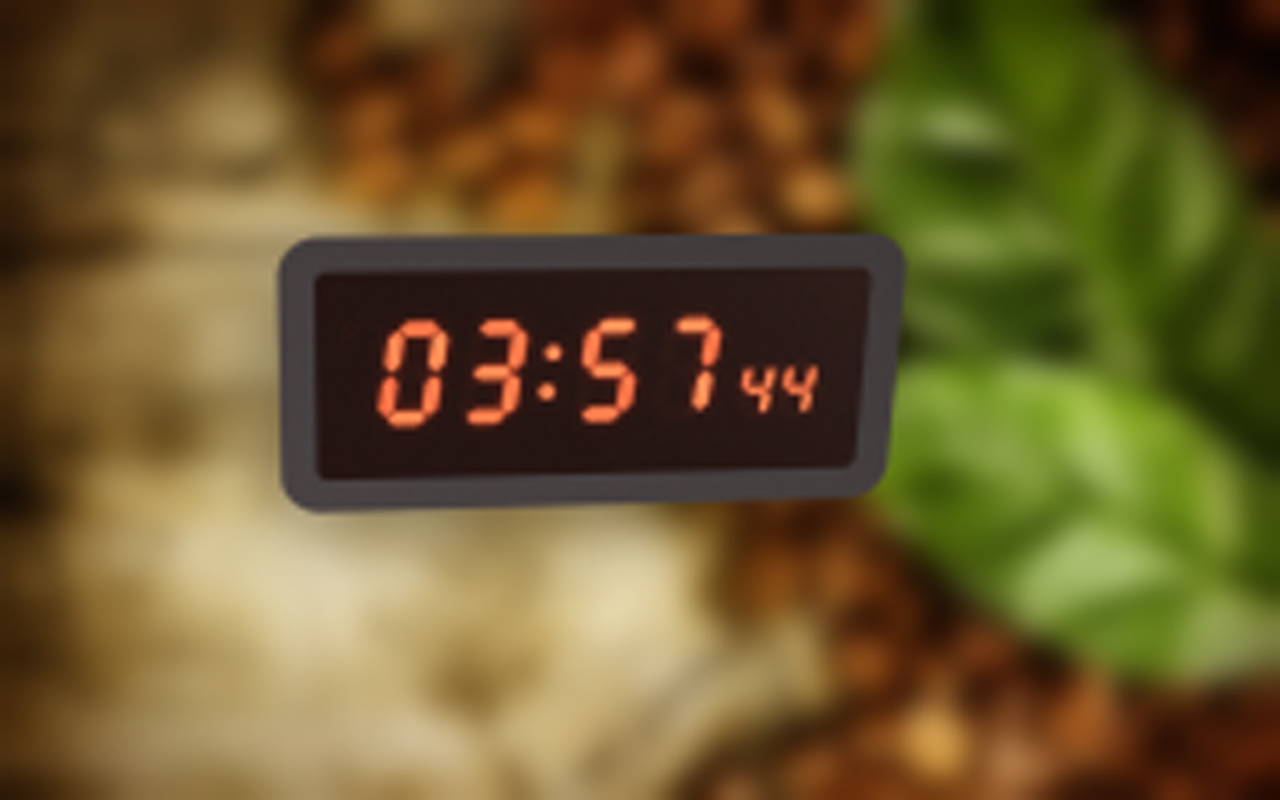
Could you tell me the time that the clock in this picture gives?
3:57:44
